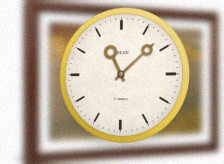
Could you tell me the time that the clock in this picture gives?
11:08
